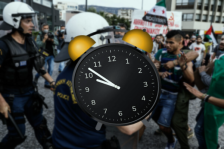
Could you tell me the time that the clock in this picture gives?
9:52
